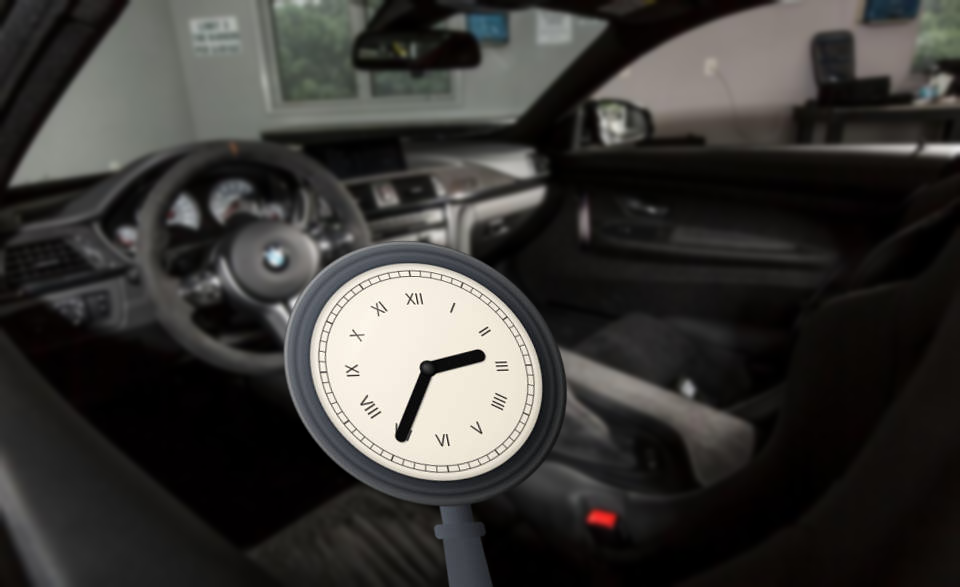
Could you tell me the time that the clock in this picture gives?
2:35
